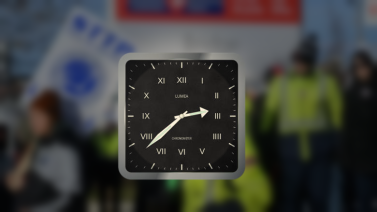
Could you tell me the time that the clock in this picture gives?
2:38
